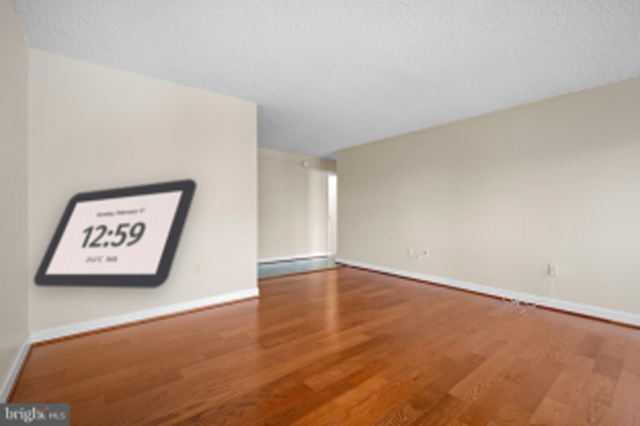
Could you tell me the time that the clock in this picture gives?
12:59
